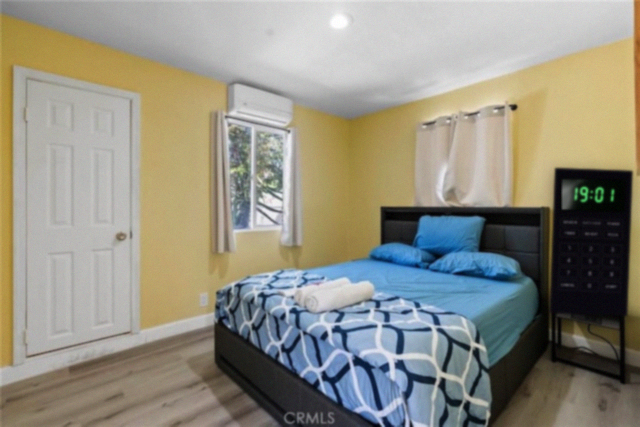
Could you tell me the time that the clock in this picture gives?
19:01
